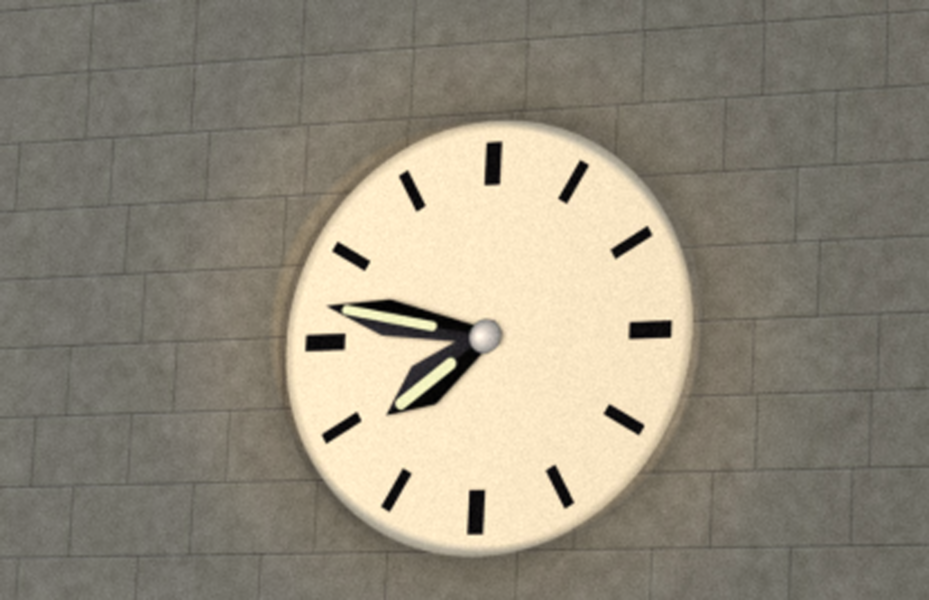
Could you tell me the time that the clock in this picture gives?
7:47
